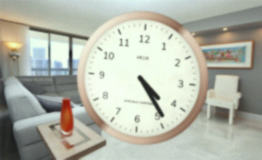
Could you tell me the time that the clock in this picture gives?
4:24
